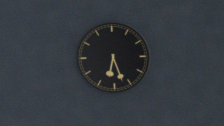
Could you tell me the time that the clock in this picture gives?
6:27
